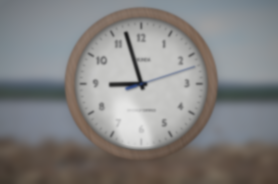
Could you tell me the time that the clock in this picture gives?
8:57:12
